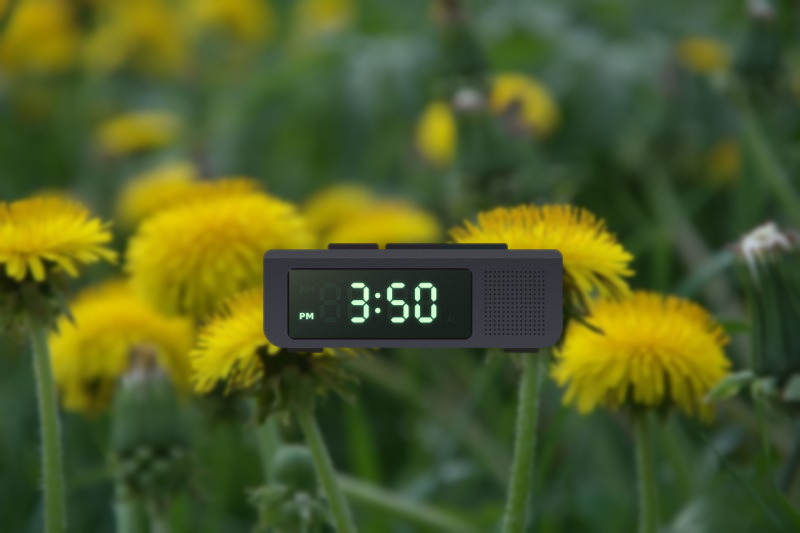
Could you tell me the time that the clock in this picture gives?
3:50
